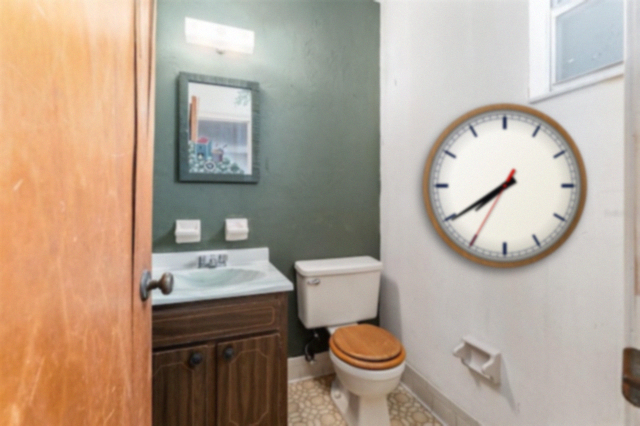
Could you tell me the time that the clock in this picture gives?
7:39:35
